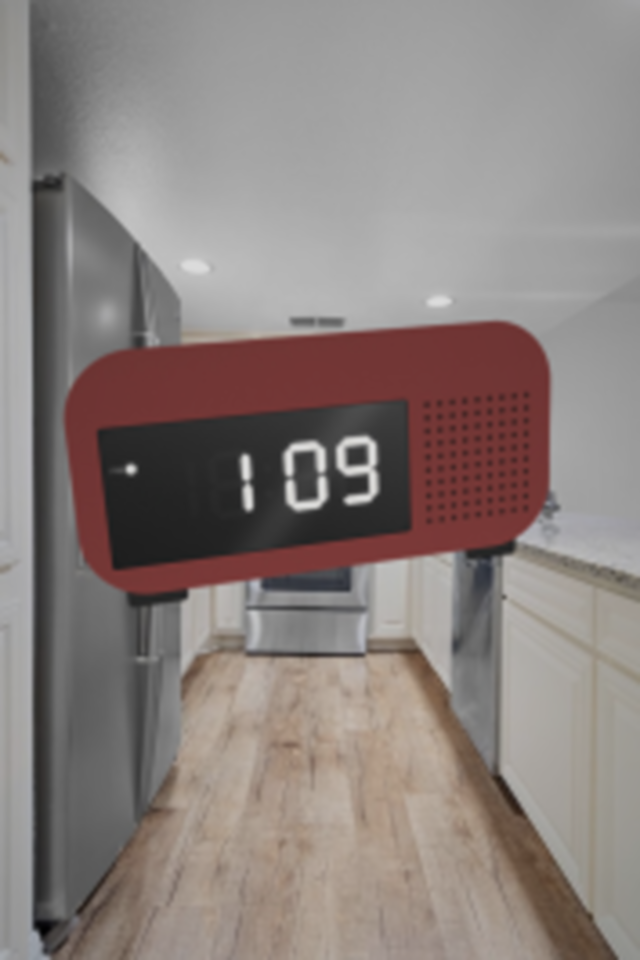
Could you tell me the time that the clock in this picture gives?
1:09
